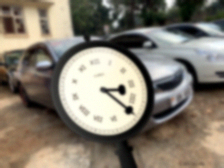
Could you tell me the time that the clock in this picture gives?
3:24
